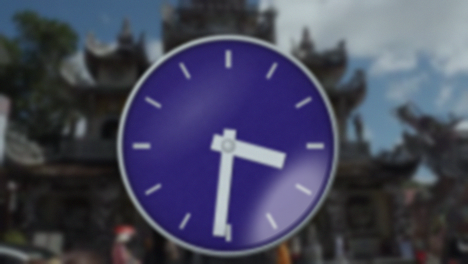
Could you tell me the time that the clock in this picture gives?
3:31
